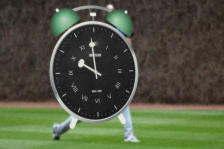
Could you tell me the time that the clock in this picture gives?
9:59
